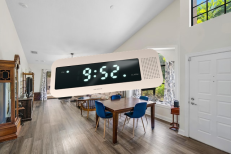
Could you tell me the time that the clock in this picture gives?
9:52
